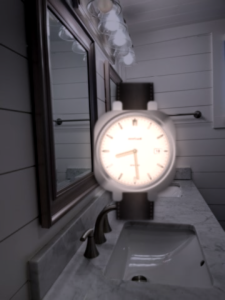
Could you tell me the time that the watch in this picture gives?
8:29
